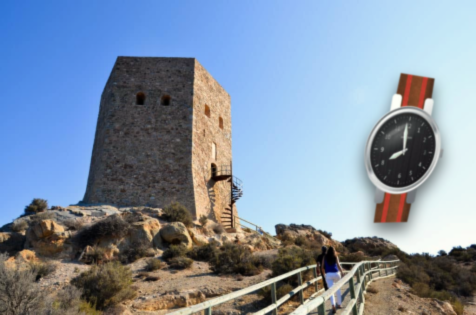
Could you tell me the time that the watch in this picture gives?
7:59
